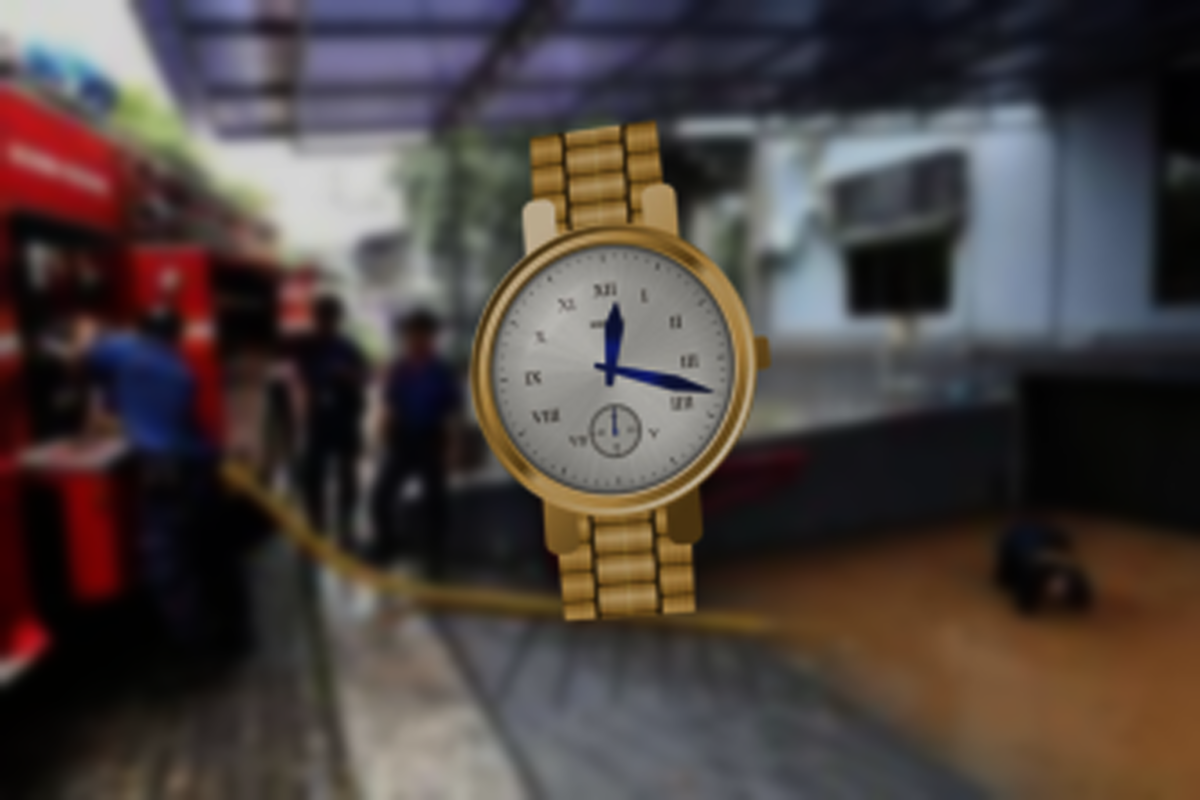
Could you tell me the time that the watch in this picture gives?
12:18
